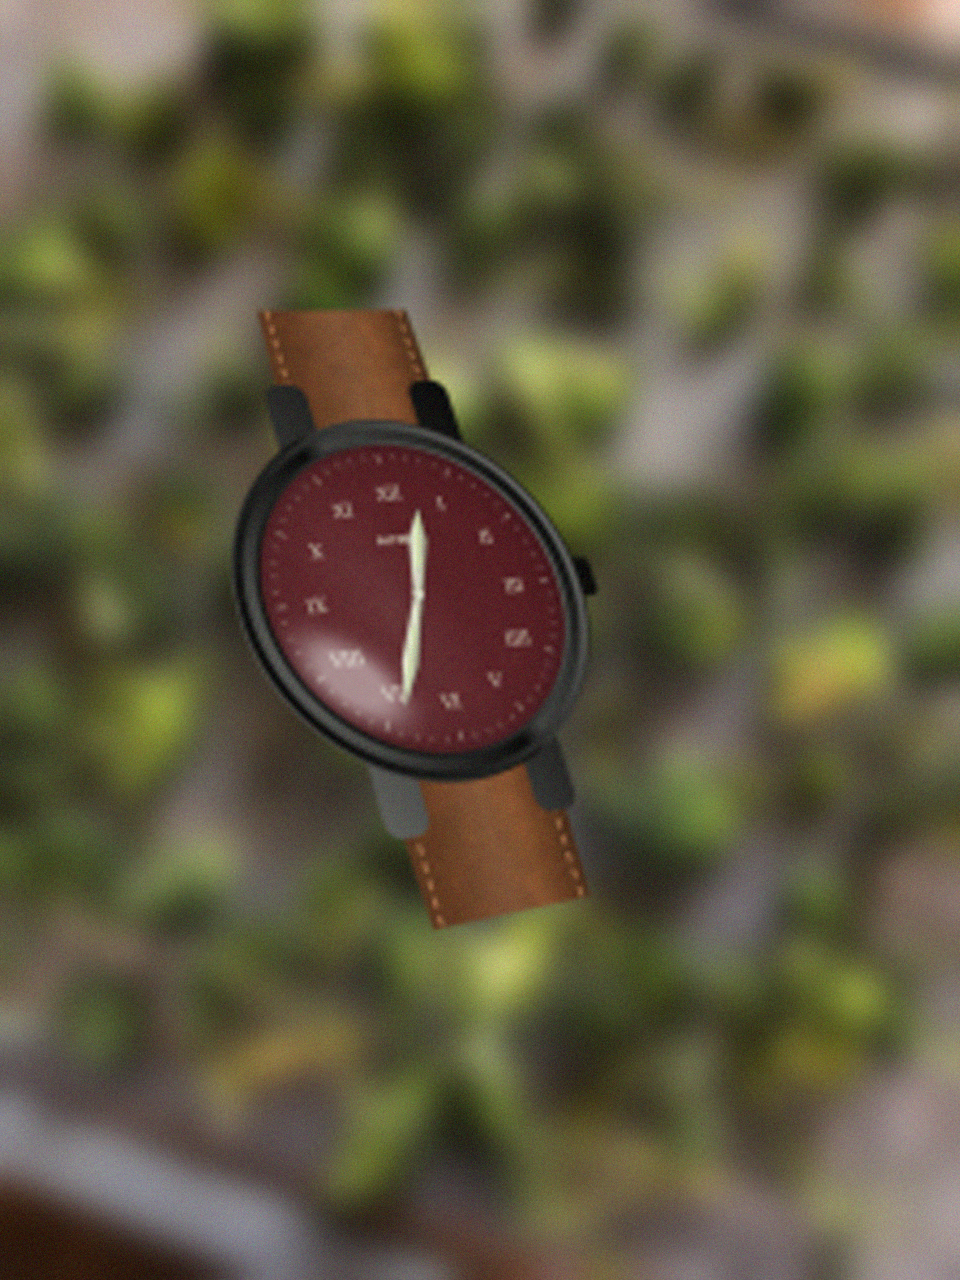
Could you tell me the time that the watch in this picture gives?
12:34
